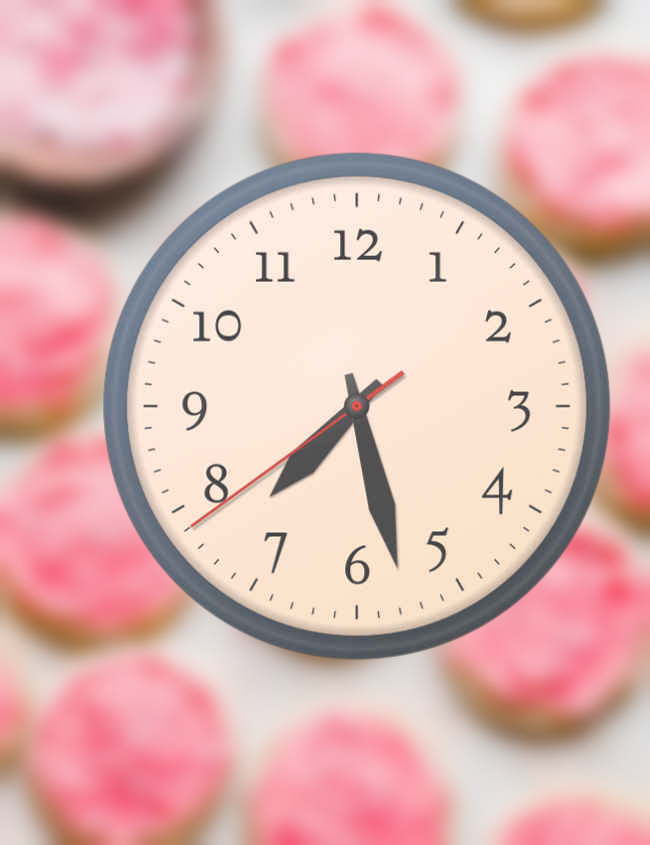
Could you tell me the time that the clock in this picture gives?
7:27:39
